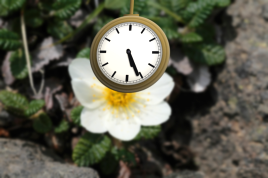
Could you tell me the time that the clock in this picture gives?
5:26
